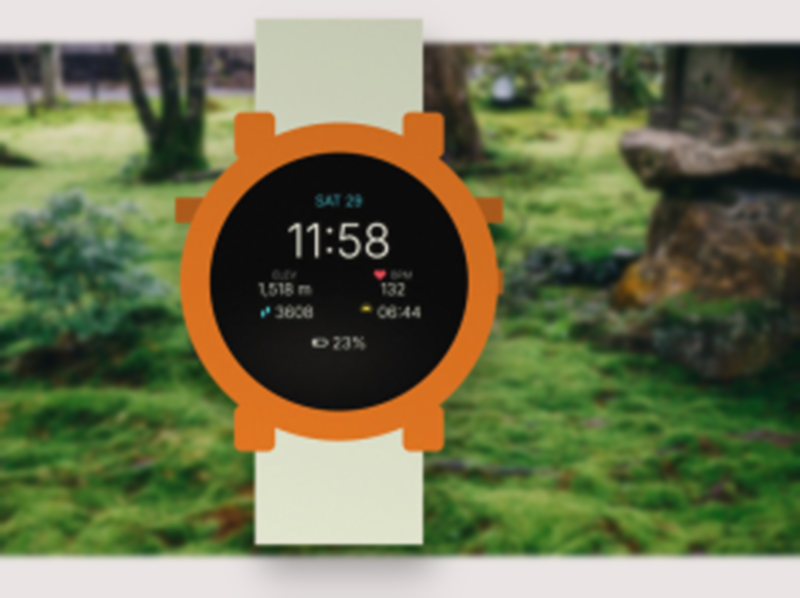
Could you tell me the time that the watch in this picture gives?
11:58
